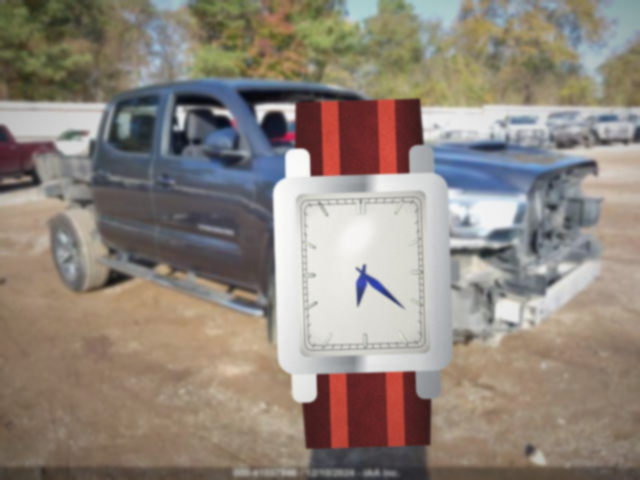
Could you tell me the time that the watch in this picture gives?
6:22
